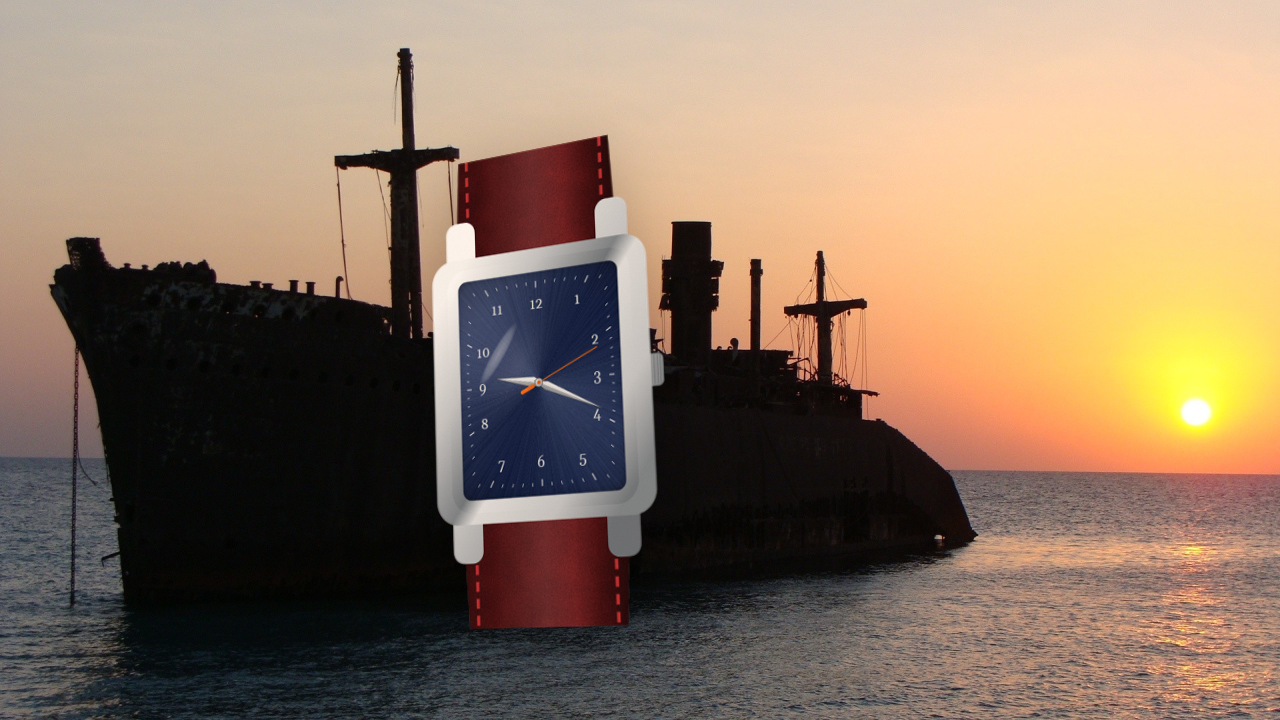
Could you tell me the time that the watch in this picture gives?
9:19:11
